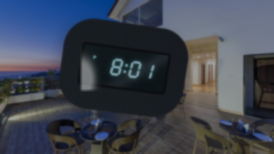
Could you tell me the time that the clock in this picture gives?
8:01
